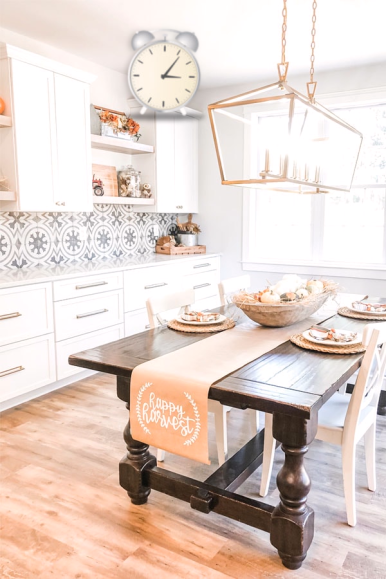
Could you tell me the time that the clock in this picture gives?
3:06
